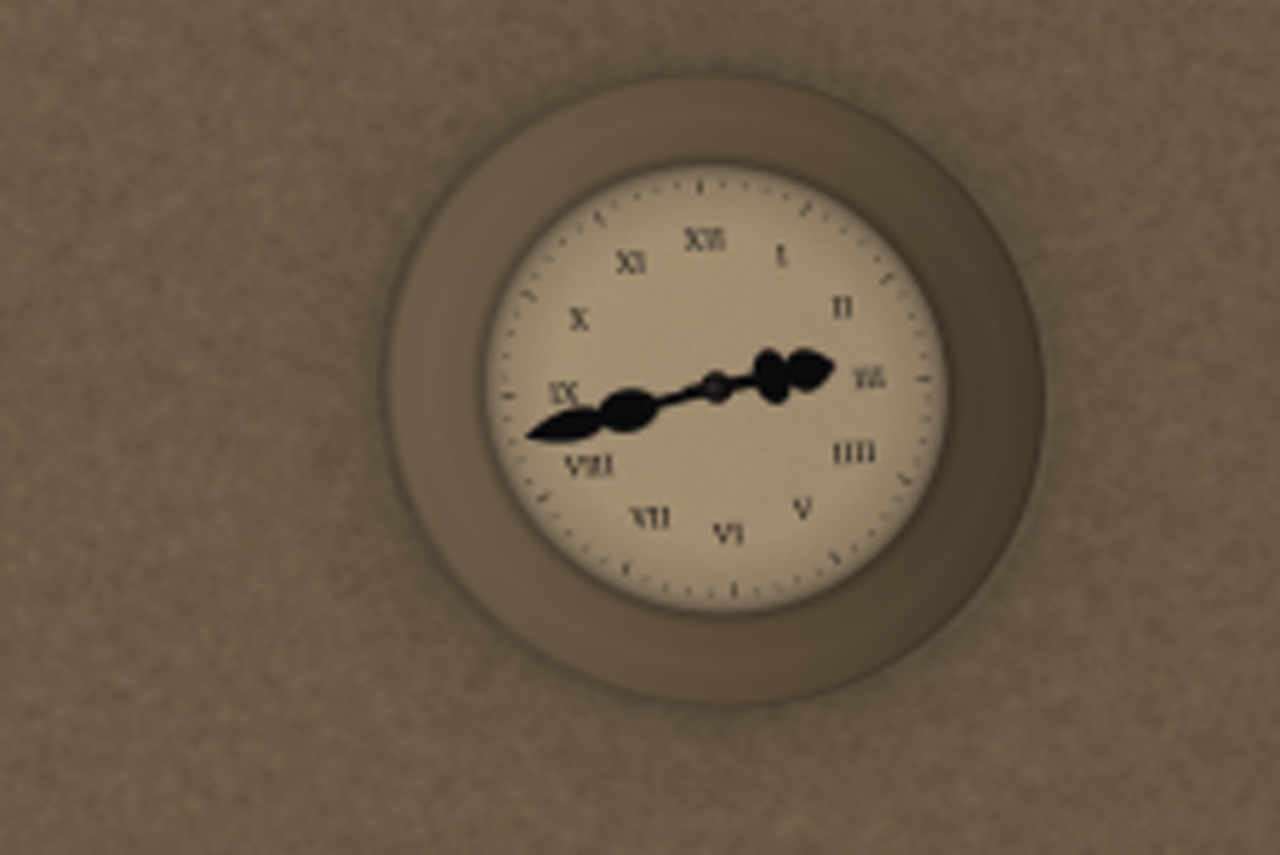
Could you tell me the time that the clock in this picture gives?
2:43
